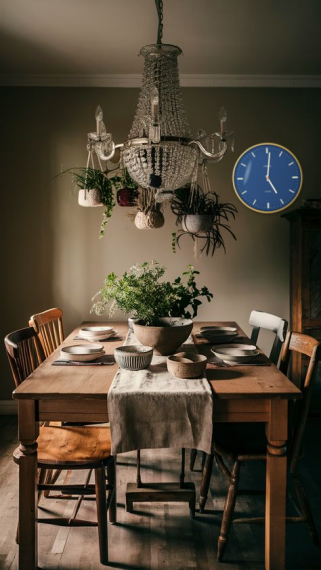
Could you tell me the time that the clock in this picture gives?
5:01
